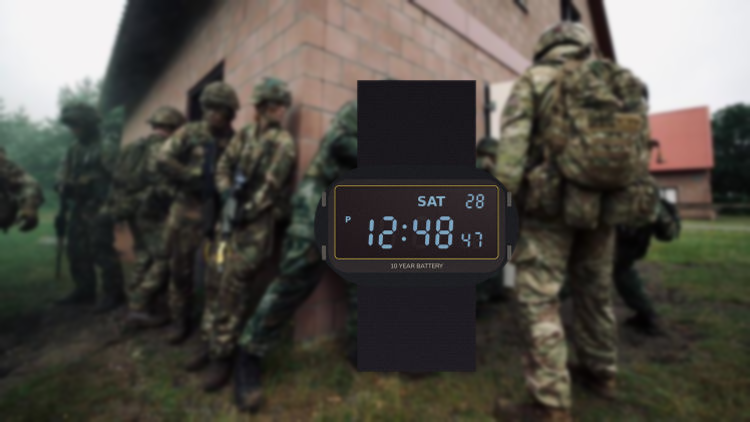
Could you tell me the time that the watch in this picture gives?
12:48:47
